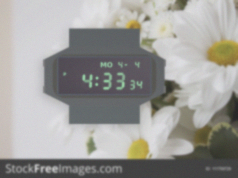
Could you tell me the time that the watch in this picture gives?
4:33
